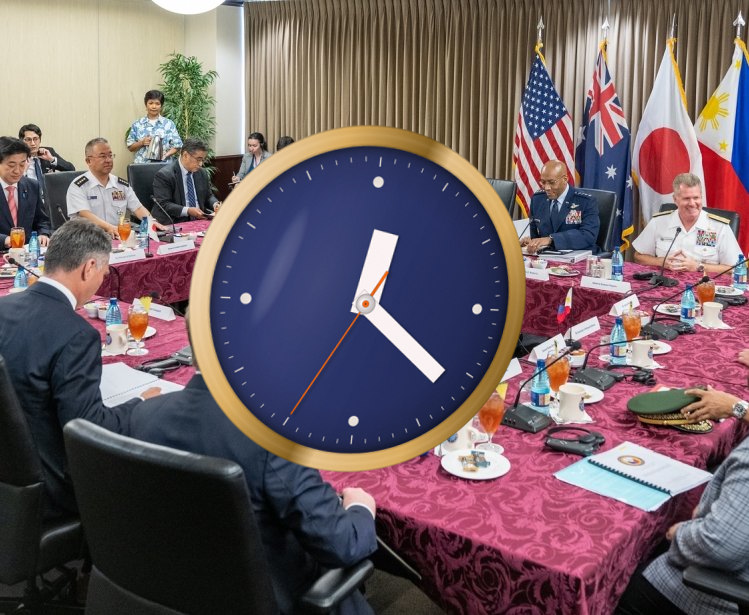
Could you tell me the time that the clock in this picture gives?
12:21:35
